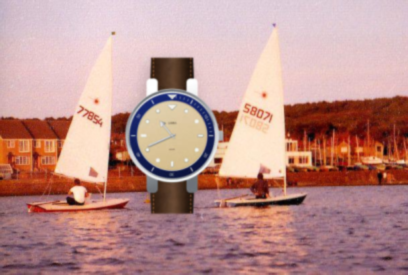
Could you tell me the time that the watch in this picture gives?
10:41
